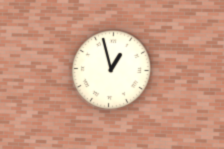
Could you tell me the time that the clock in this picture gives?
12:57
